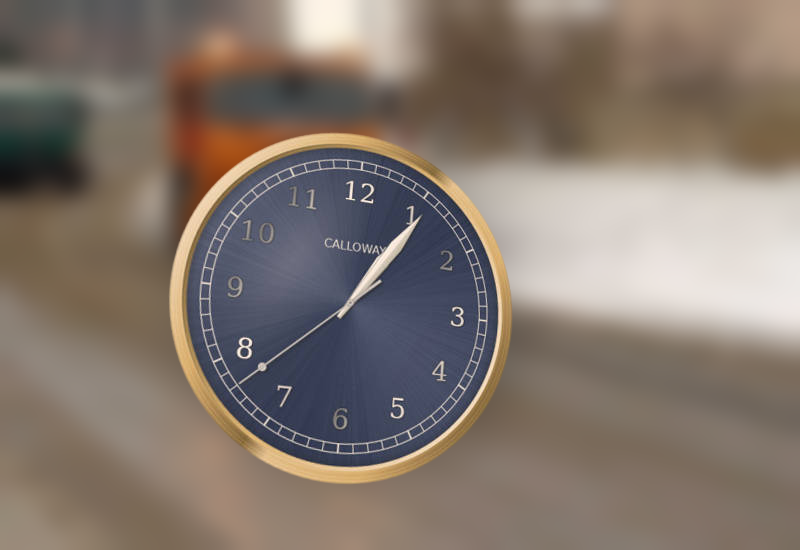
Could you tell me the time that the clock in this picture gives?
1:05:38
